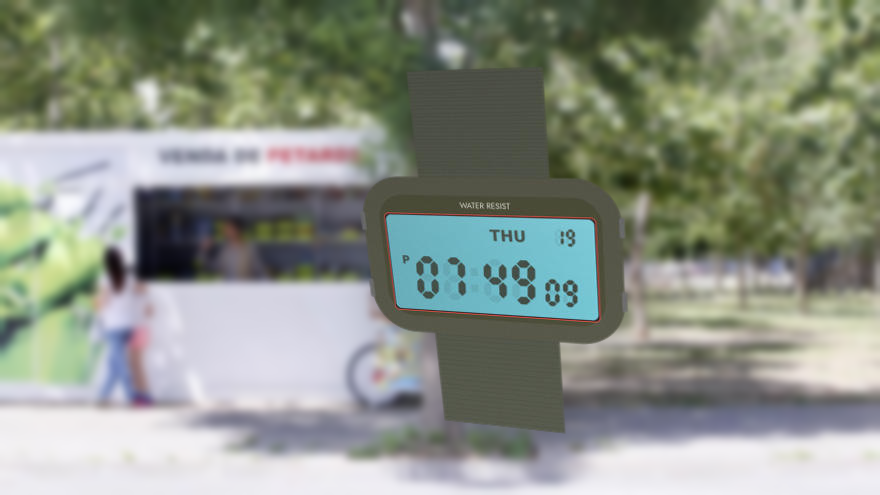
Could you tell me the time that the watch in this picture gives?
7:49:09
